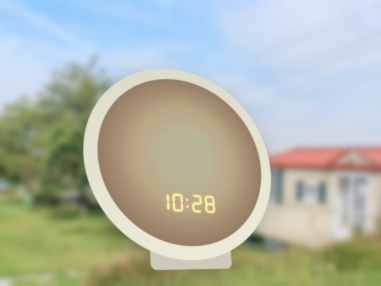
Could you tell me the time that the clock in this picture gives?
10:28
